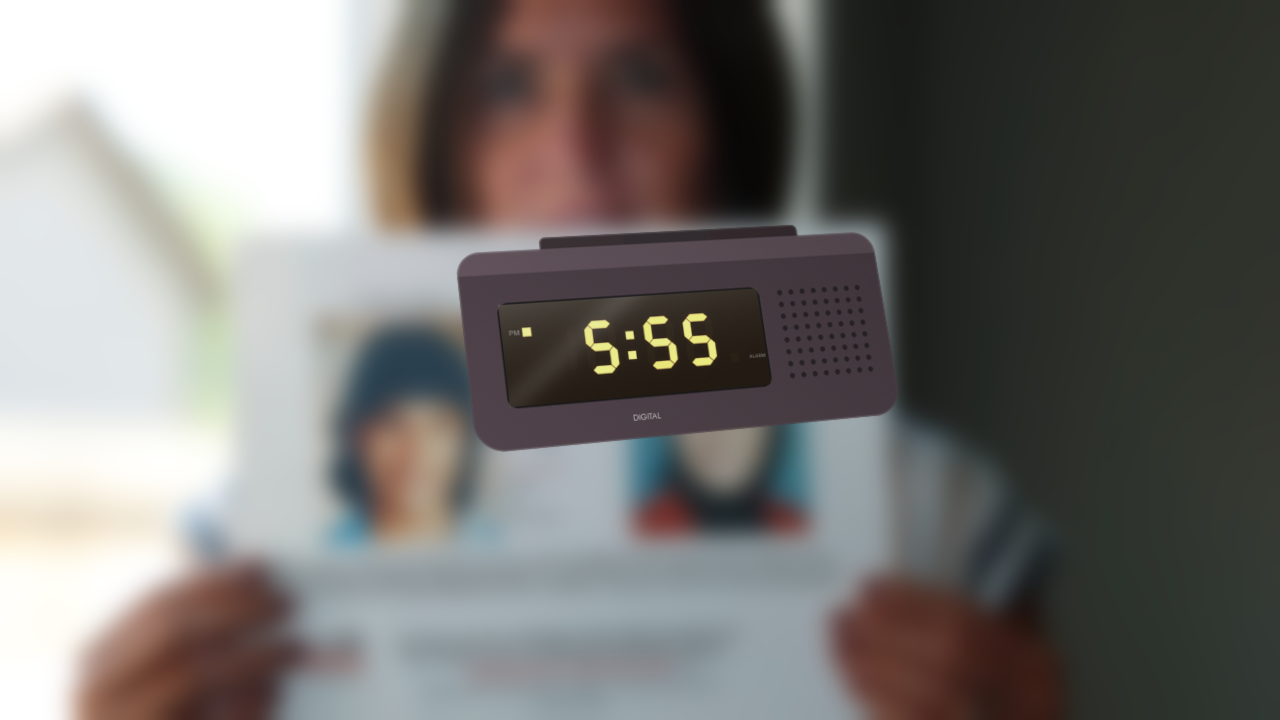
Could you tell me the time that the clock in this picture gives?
5:55
